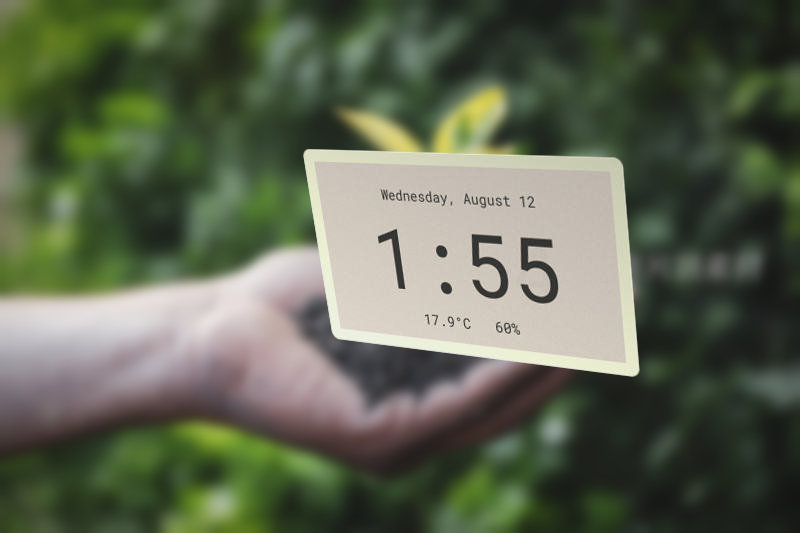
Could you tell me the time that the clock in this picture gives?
1:55
